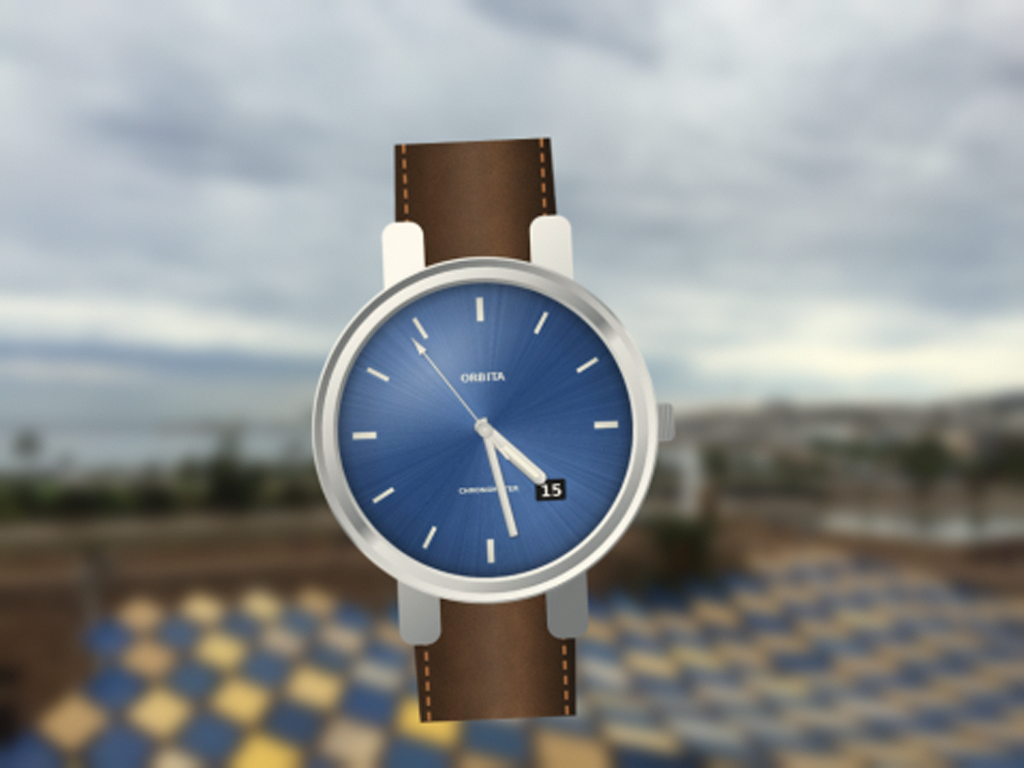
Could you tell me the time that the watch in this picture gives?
4:27:54
